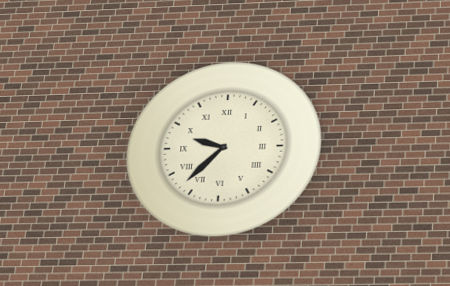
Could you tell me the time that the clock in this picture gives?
9:37
